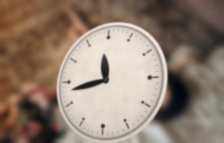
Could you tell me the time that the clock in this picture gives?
11:43
